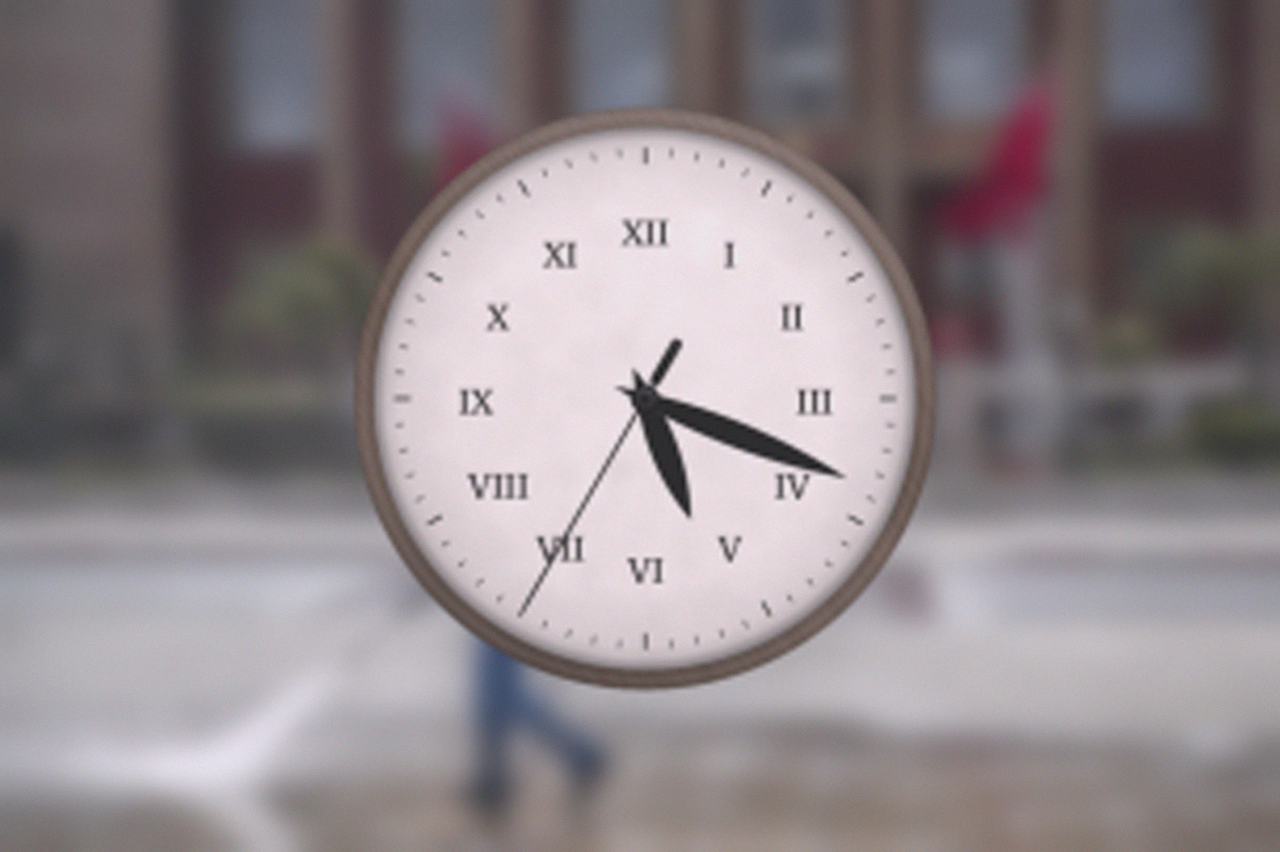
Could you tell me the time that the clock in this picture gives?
5:18:35
